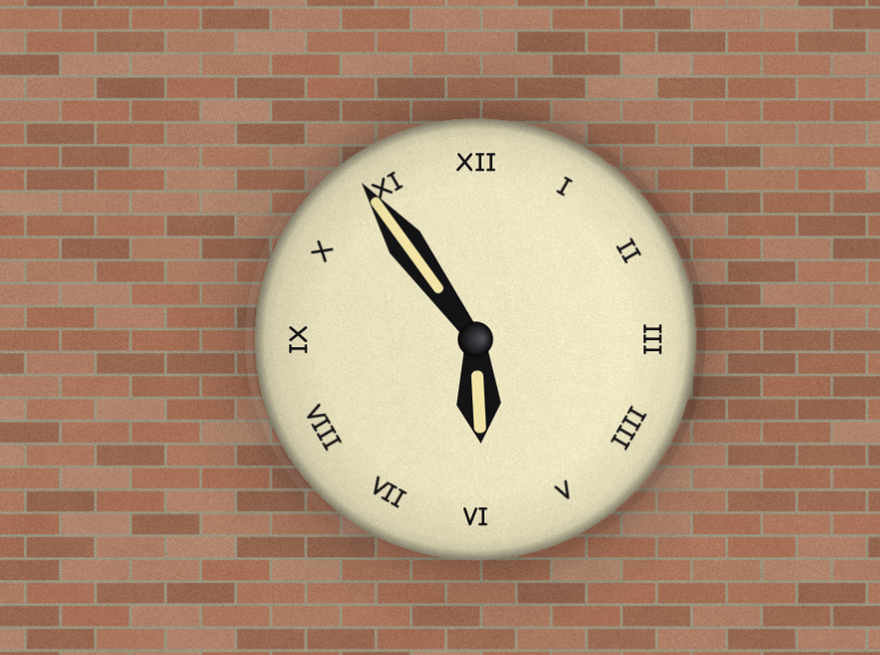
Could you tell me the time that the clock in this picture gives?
5:54
